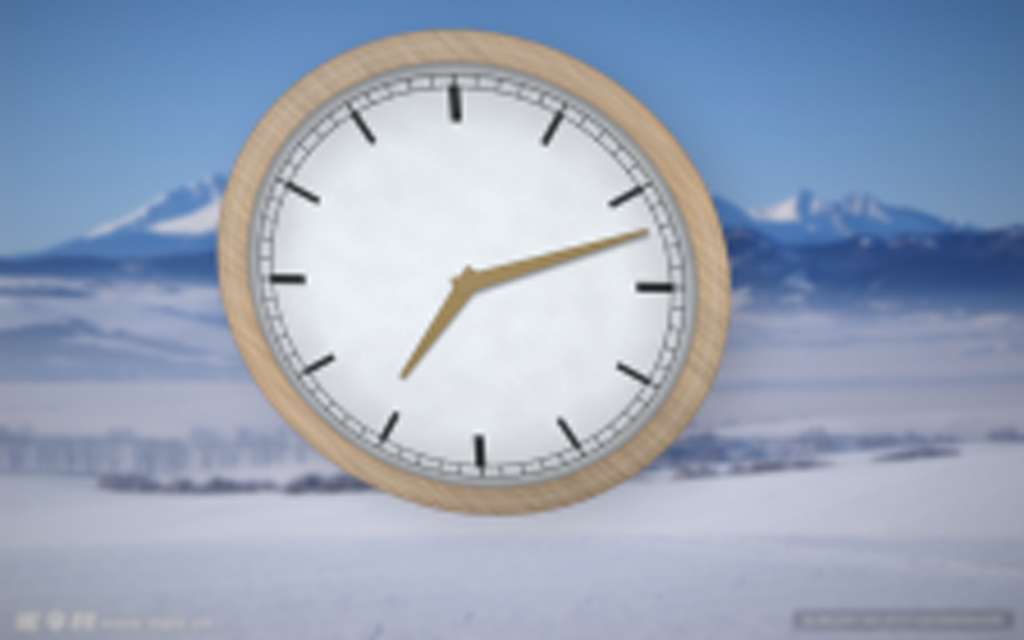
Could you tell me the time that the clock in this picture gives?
7:12
